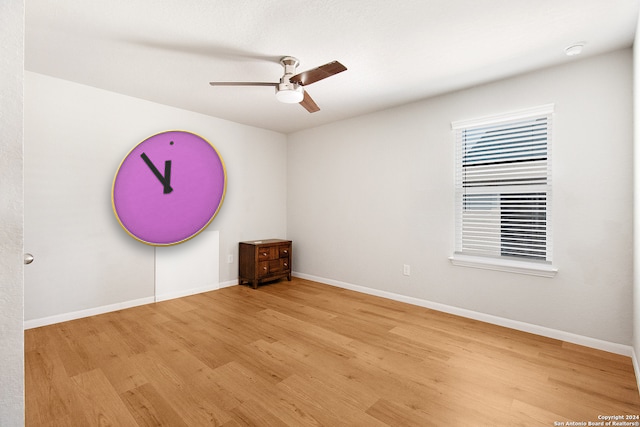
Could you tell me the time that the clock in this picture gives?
11:53
